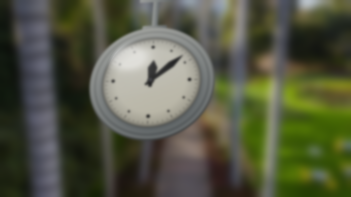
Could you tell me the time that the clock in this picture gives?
12:08
